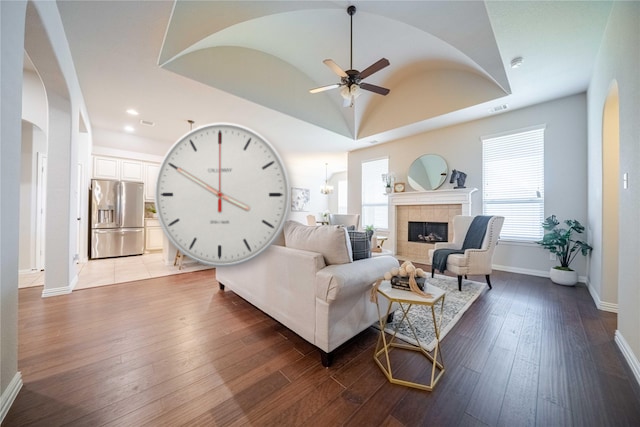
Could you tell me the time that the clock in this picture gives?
3:50:00
